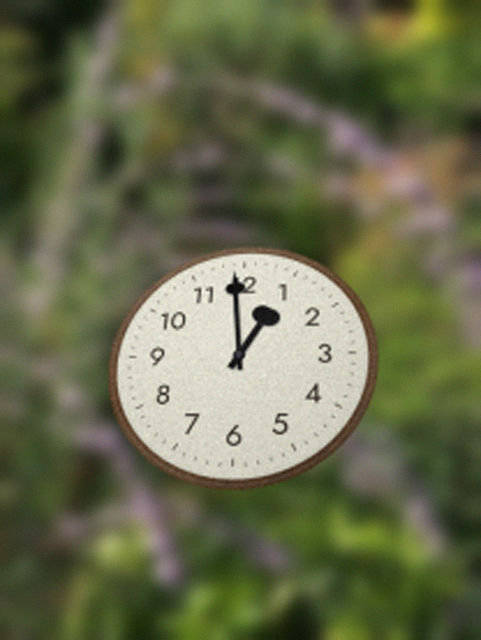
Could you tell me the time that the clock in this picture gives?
12:59
